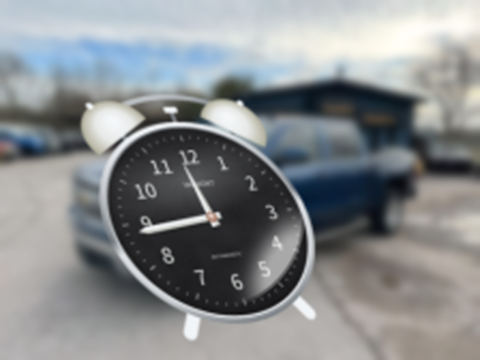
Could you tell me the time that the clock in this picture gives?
11:44
